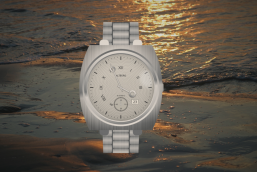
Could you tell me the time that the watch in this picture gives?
3:56
